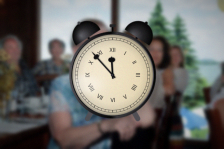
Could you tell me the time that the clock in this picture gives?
11:53
